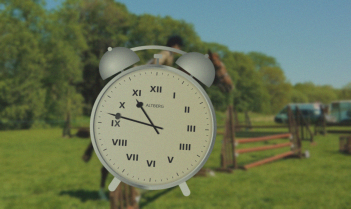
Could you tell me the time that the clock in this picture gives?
10:47
